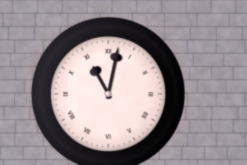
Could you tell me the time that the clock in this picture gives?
11:02
